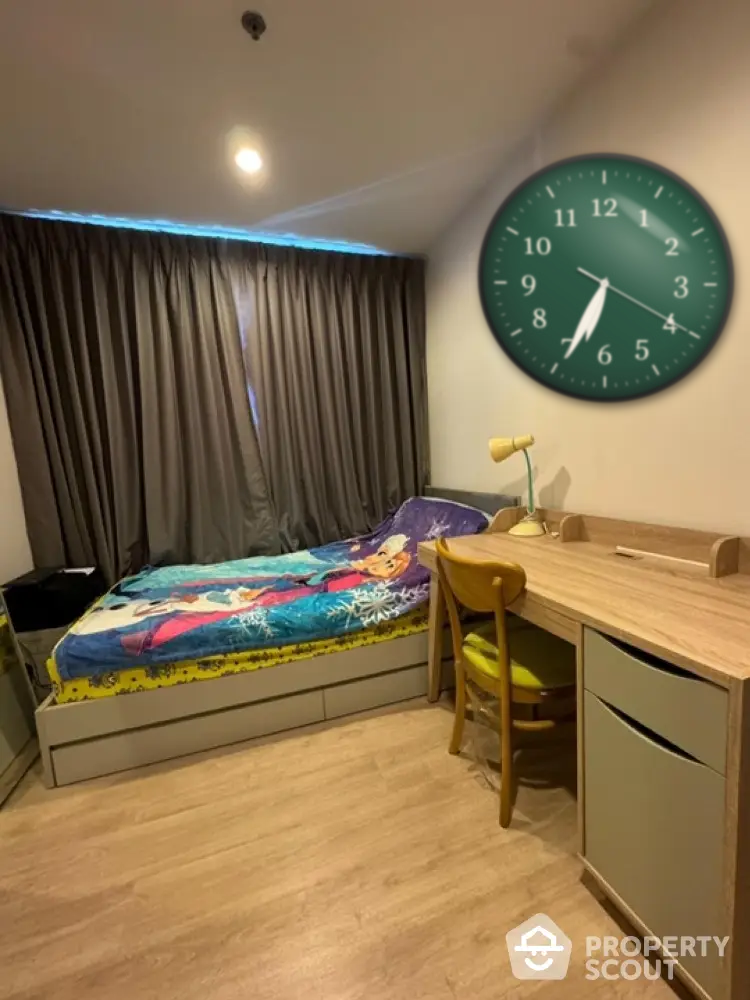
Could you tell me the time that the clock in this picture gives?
6:34:20
